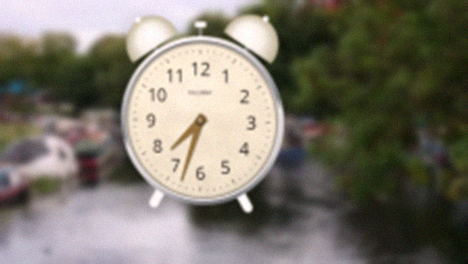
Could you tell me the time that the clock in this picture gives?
7:33
